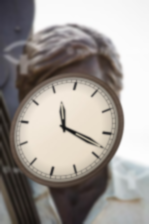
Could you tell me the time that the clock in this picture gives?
11:18
